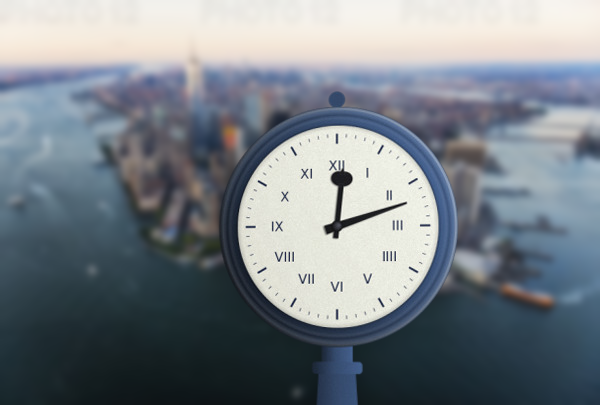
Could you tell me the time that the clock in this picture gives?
12:12
